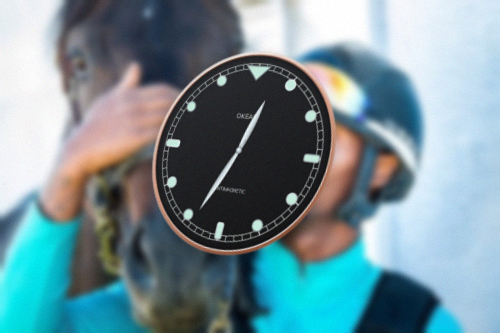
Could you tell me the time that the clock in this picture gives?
12:34
